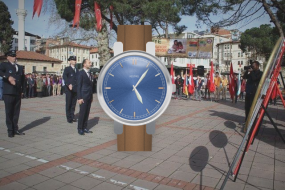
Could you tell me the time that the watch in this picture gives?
5:06
